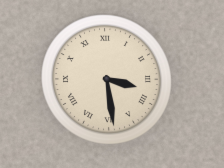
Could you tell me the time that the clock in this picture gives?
3:29
